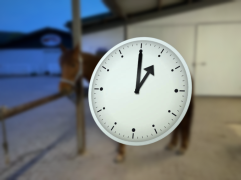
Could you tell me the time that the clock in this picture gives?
1:00
